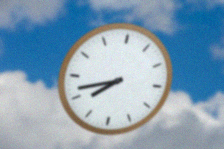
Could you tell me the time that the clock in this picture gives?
7:42
